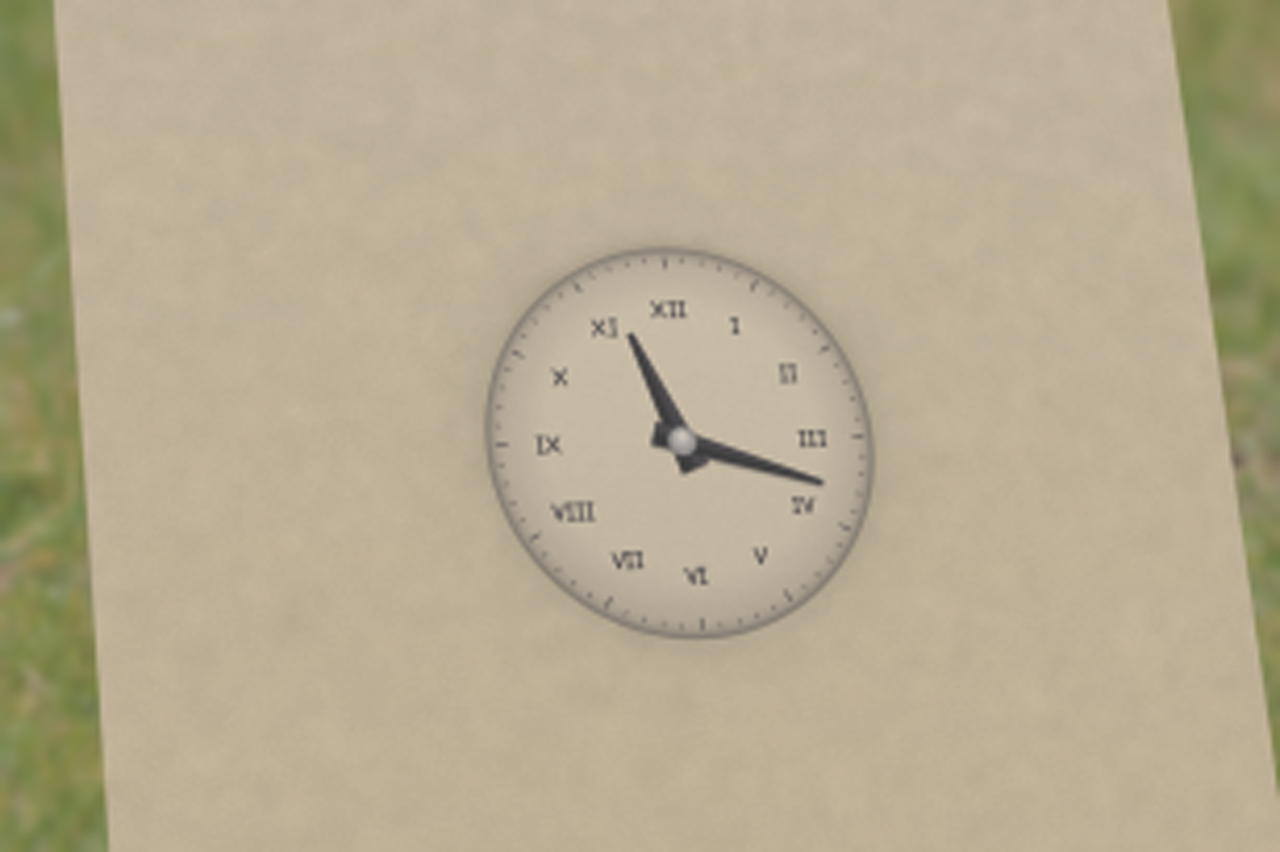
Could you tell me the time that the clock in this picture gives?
11:18
